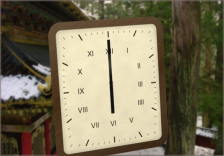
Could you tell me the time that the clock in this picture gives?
6:00
